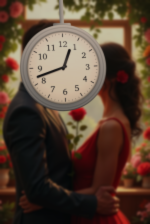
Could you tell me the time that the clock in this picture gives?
12:42
